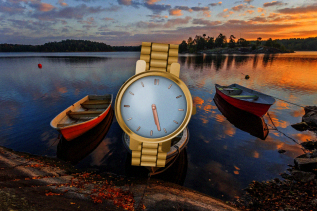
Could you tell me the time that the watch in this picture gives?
5:27
